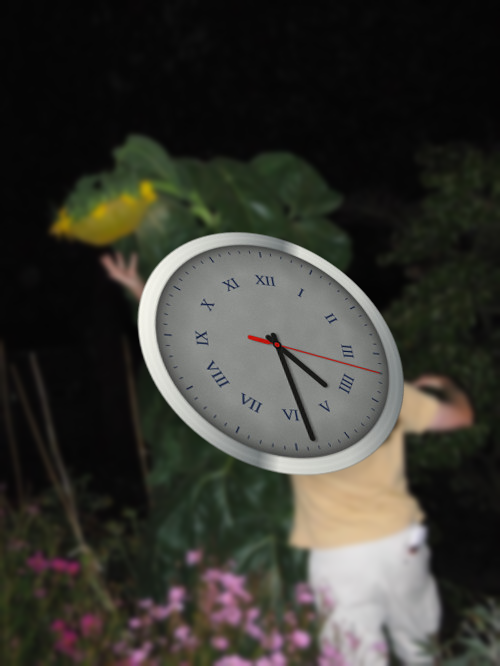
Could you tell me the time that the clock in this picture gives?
4:28:17
